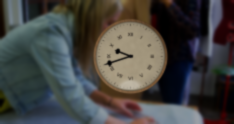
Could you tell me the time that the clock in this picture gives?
9:42
